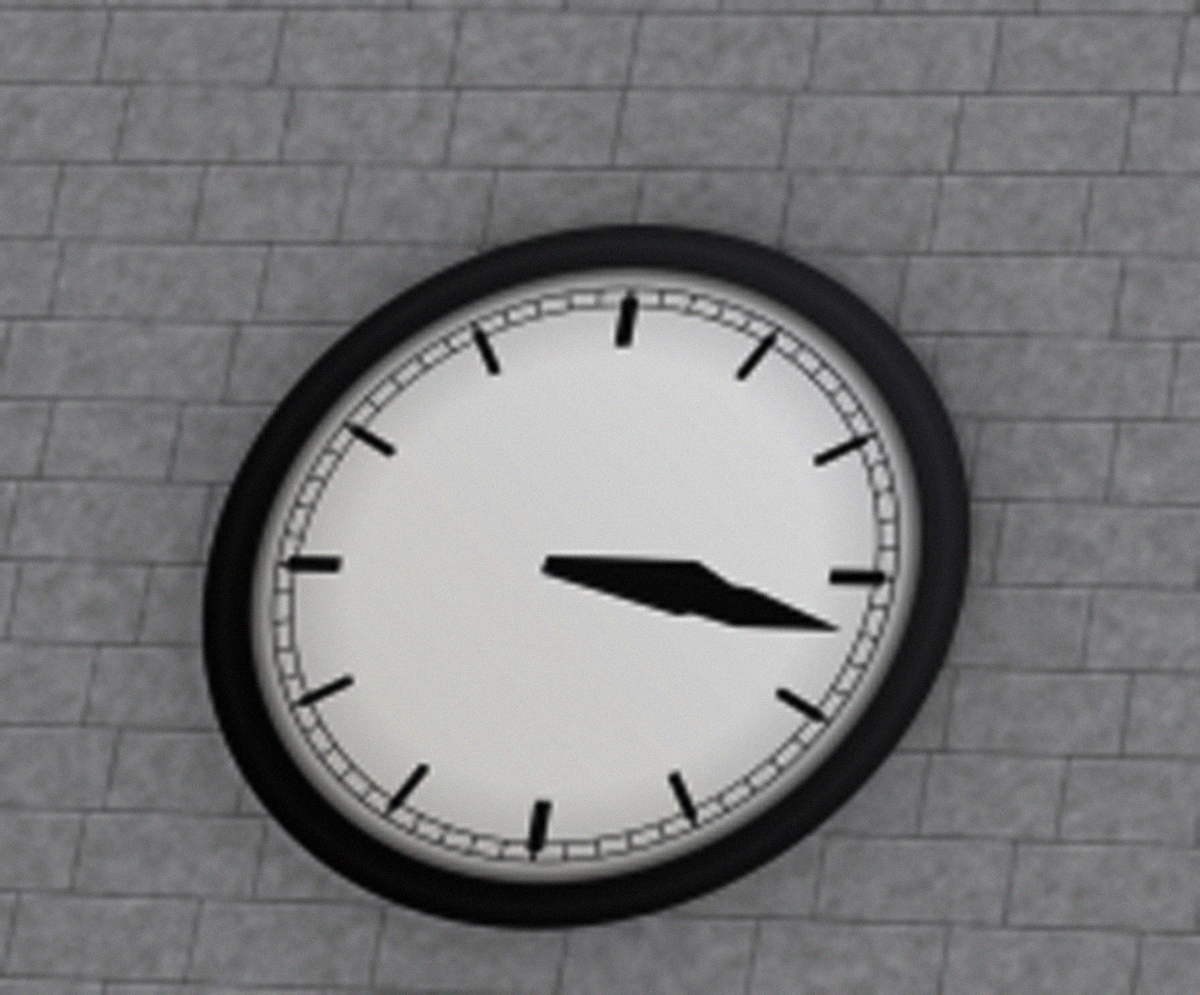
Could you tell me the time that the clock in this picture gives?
3:17
